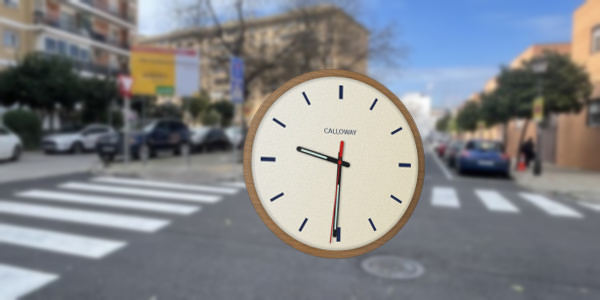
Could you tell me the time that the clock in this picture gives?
9:30:31
